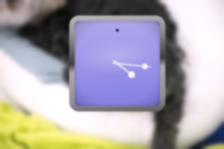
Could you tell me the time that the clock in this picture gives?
4:16
